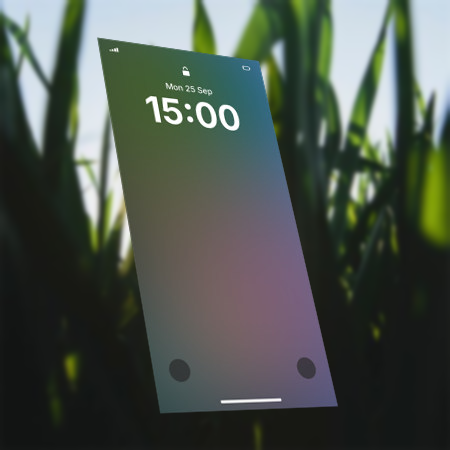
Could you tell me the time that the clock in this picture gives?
15:00
